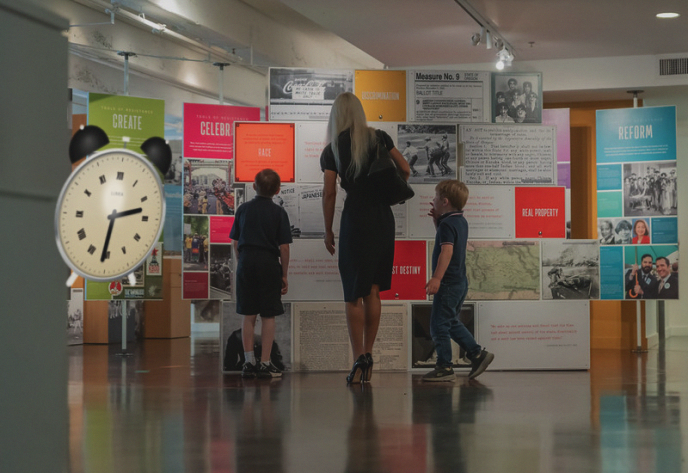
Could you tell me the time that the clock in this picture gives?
2:31
